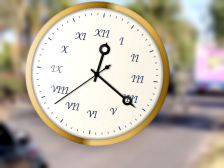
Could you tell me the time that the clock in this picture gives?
12:20:38
